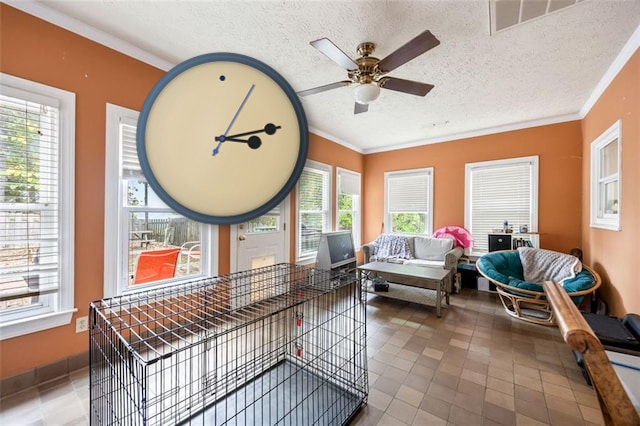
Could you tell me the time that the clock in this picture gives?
3:13:05
